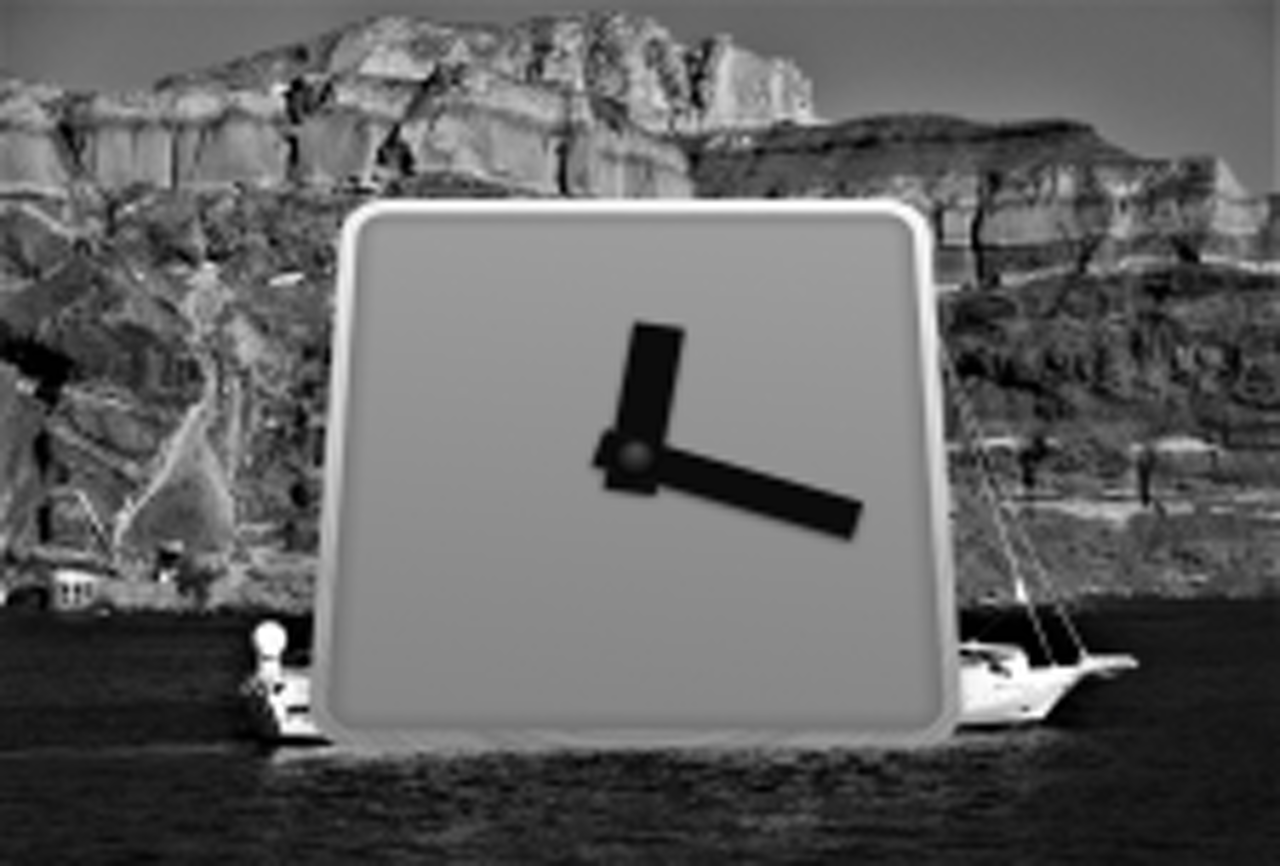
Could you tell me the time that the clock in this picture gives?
12:18
